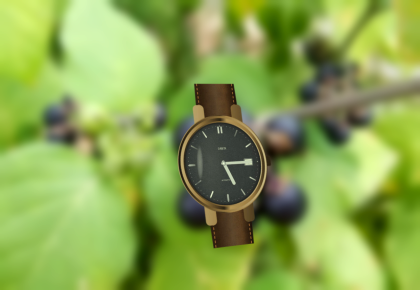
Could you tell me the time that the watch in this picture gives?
5:15
